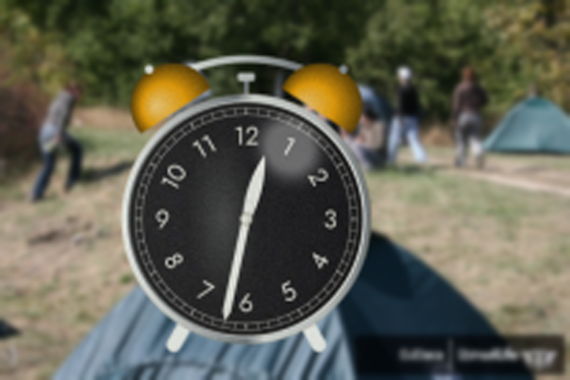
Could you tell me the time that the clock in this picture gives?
12:32
